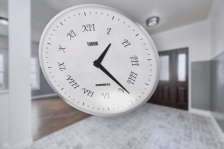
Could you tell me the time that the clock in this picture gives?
1:24
